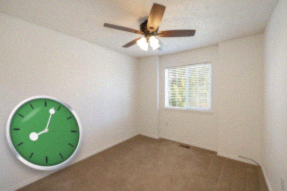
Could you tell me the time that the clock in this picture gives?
8:03
